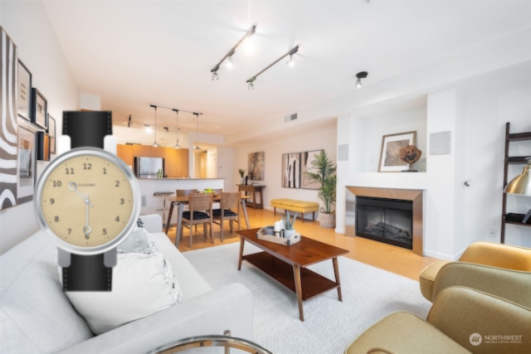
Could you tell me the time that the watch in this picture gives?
10:30
